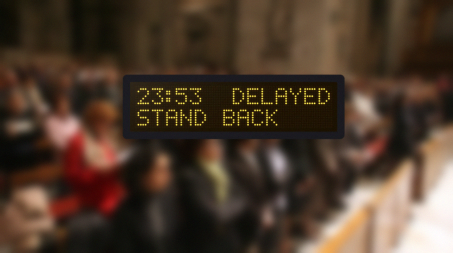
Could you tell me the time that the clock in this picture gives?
23:53
